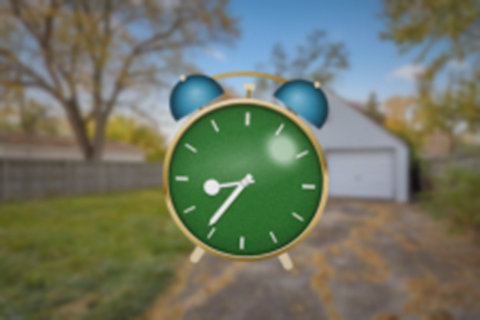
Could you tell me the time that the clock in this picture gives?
8:36
